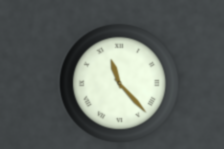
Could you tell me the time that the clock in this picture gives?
11:23
